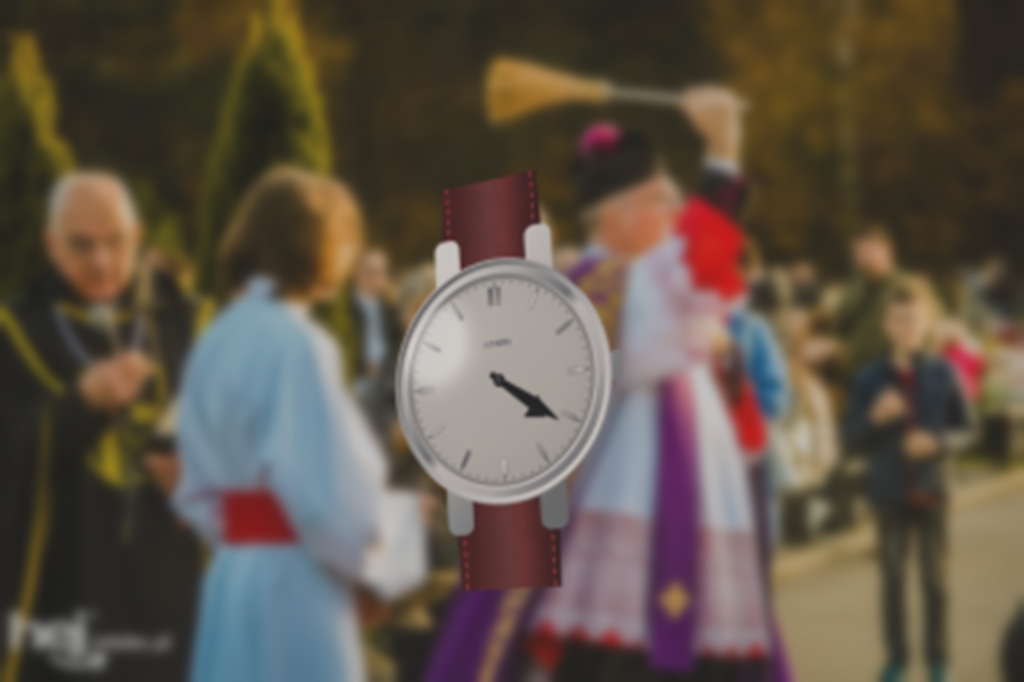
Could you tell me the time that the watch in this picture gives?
4:21
